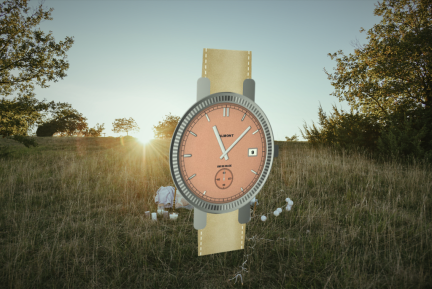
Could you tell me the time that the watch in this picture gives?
11:08
